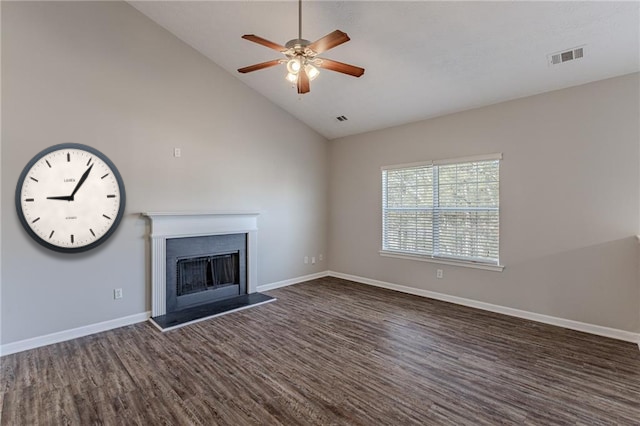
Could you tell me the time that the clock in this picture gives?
9:06
